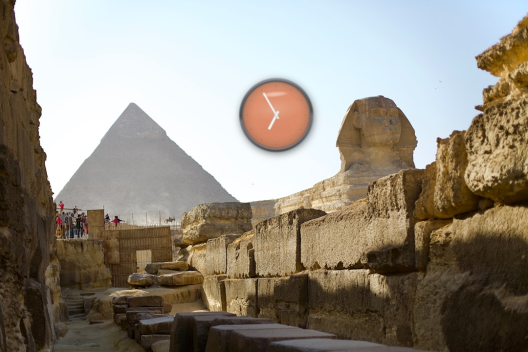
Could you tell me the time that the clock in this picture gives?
6:55
